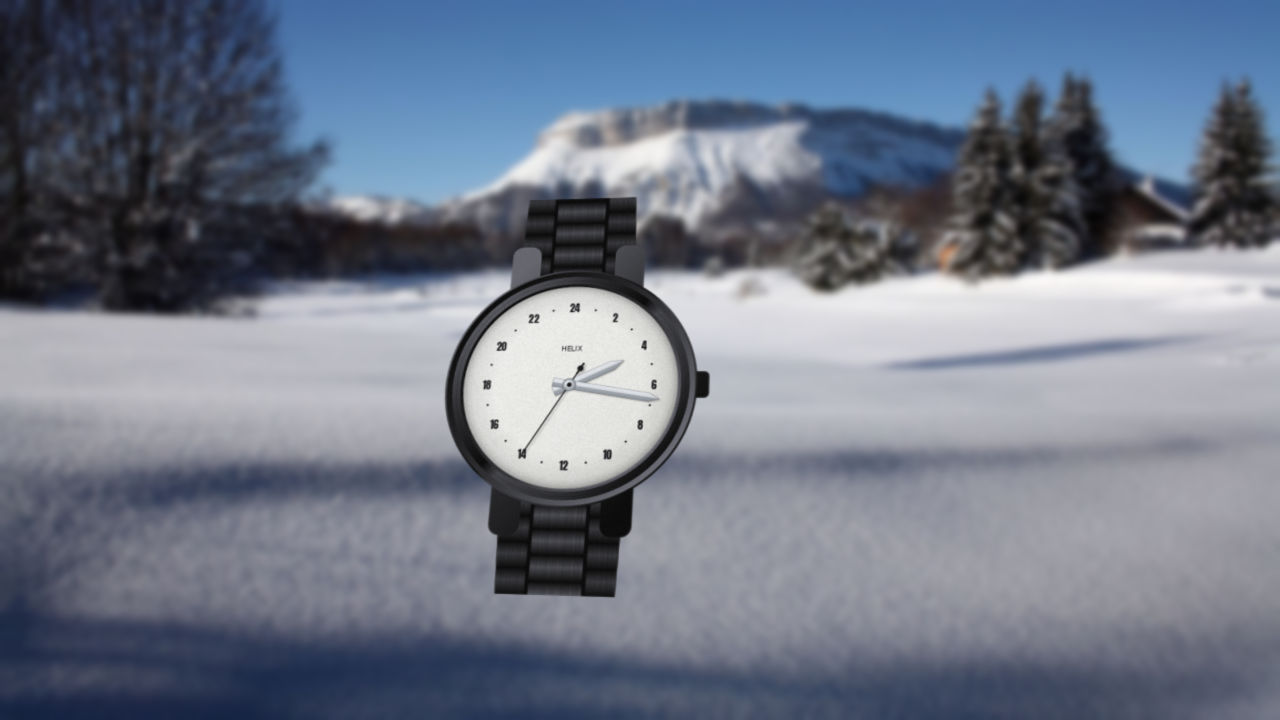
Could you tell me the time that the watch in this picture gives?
4:16:35
